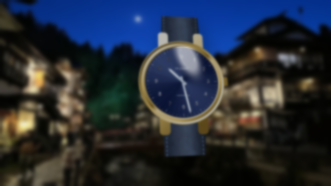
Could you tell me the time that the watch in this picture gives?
10:28
